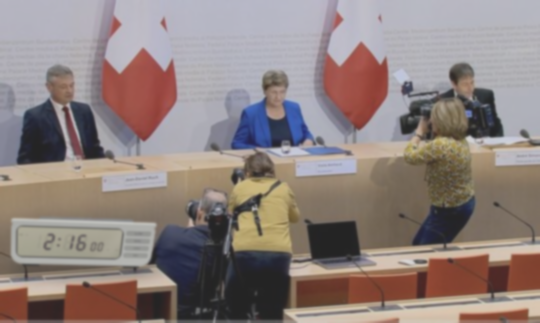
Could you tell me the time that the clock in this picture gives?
2:16
